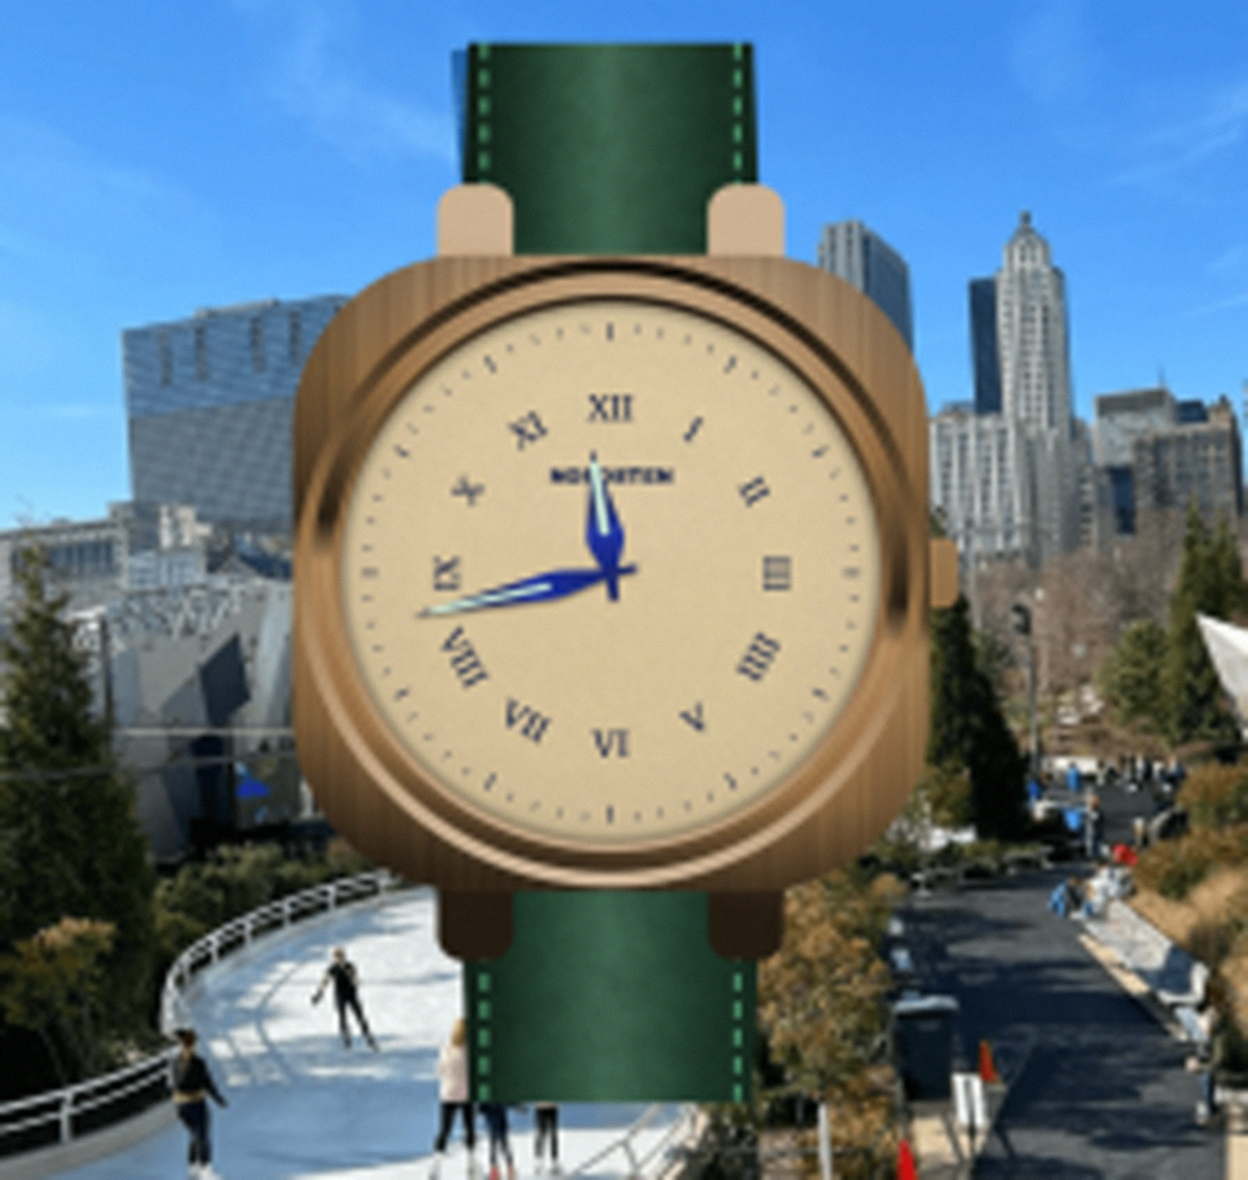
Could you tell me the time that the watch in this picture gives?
11:43
